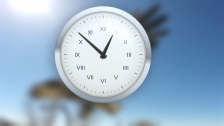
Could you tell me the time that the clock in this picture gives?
12:52
